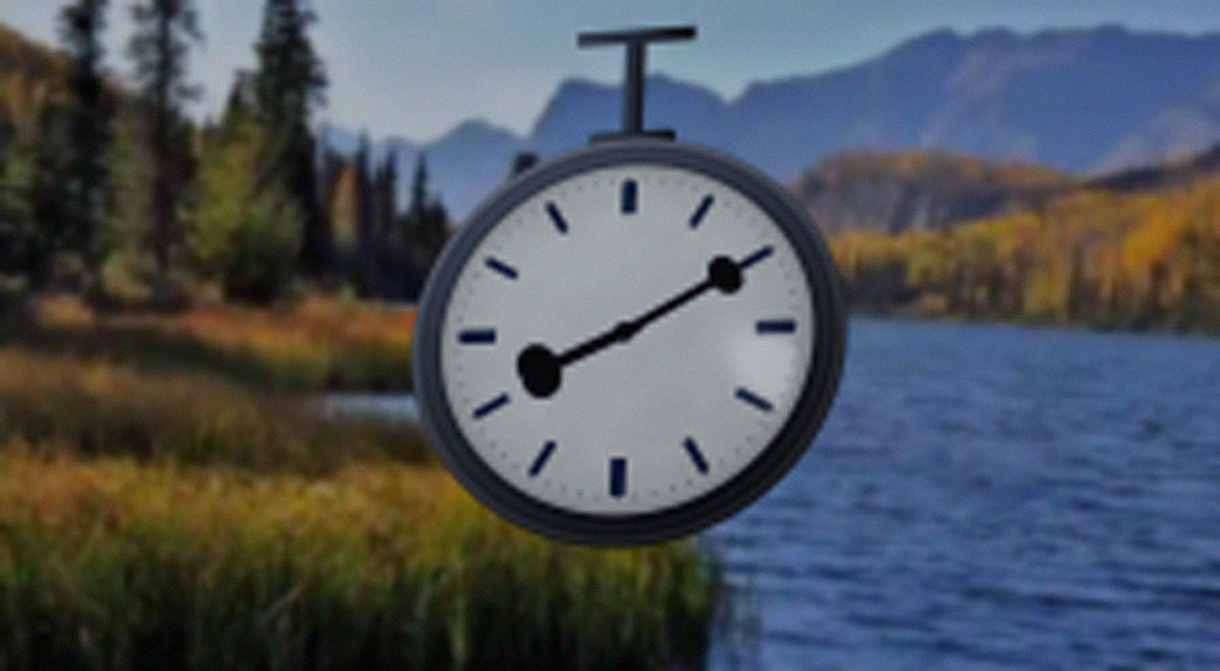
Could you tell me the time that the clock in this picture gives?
8:10
